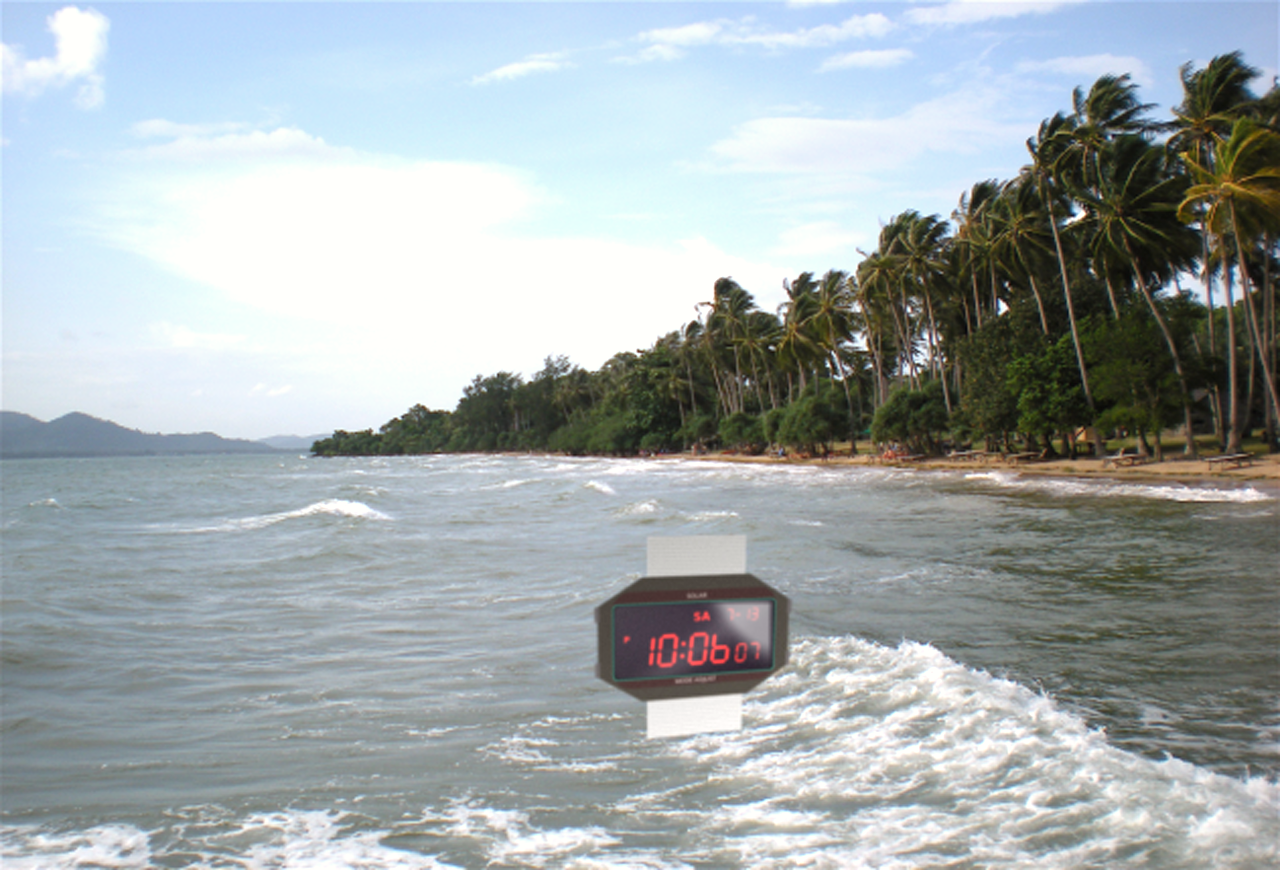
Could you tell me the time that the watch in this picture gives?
10:06:07
